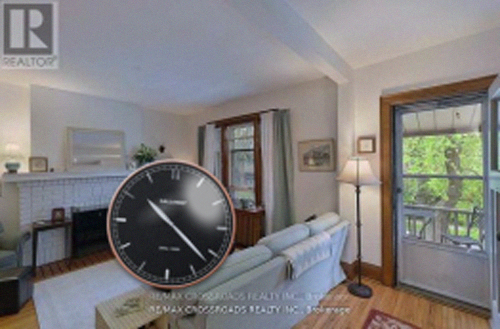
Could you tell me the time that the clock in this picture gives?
10:22
